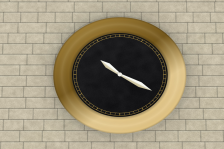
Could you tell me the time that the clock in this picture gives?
10:20
